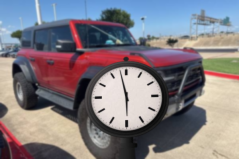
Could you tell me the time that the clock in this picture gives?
5:58
